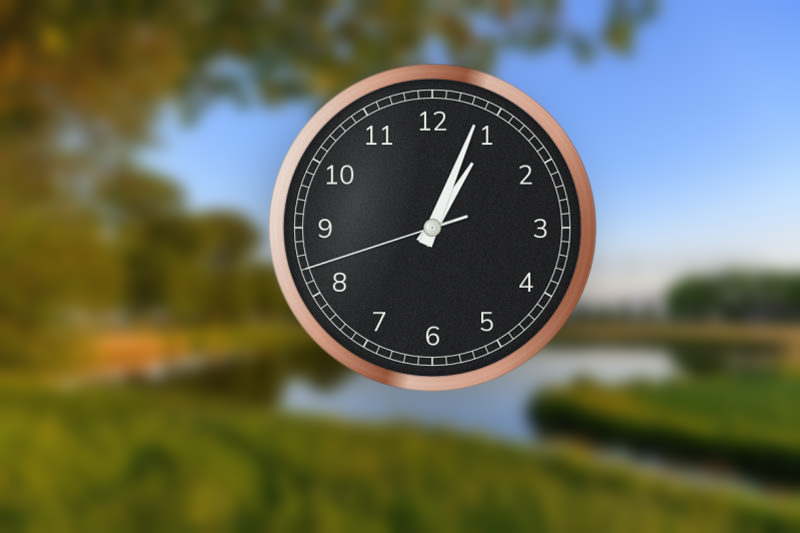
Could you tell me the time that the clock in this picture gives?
1:03:42
